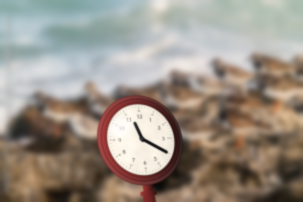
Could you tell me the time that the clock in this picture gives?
11:20
